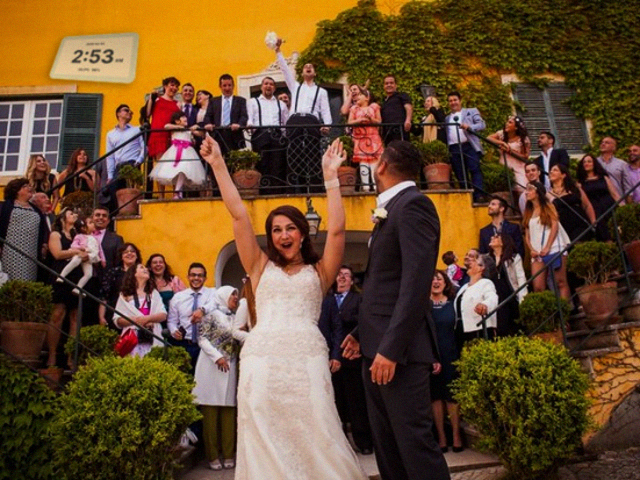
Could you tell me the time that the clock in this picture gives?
2:53
